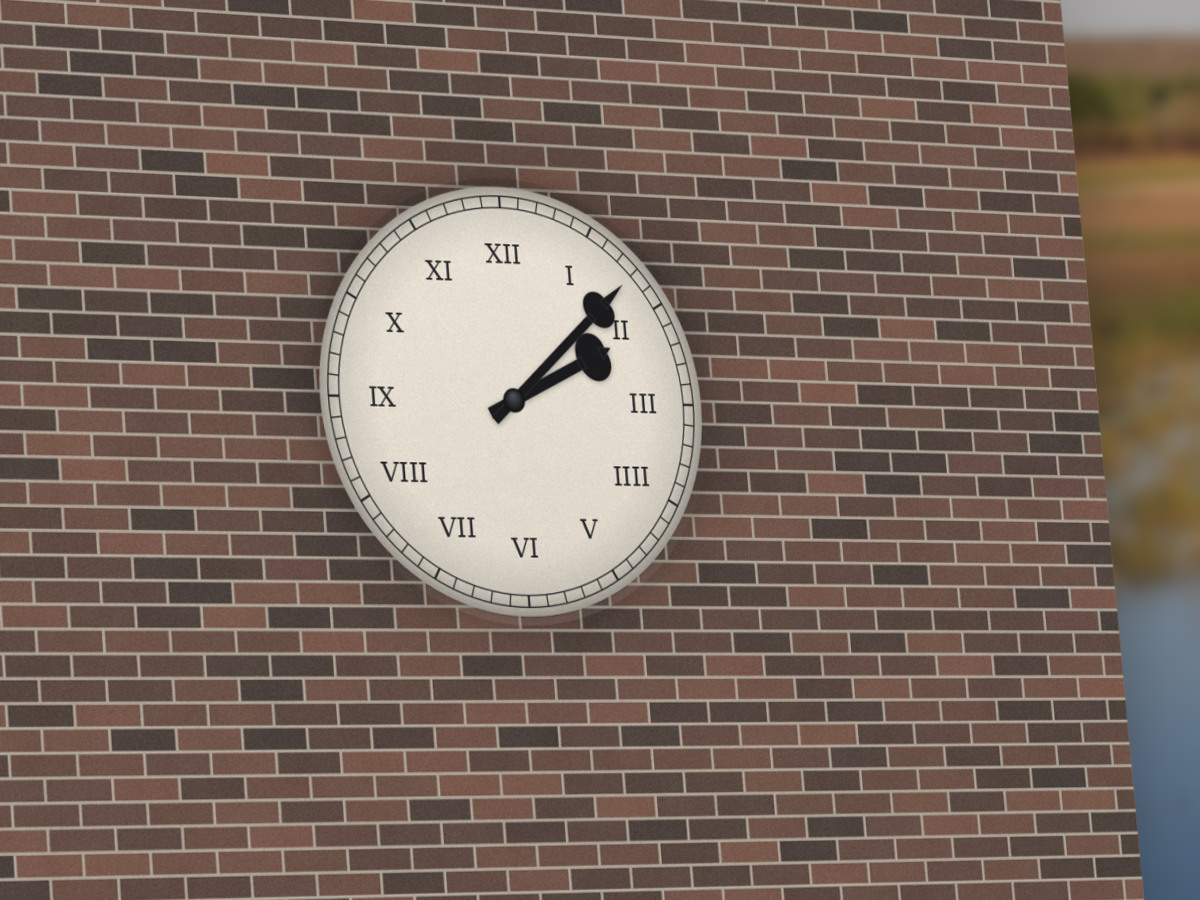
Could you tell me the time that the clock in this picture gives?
2:08
